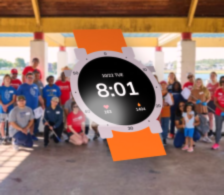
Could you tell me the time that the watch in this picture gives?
8:01
